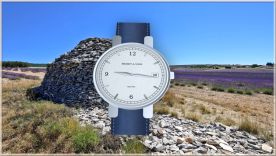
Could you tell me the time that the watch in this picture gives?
9:16
